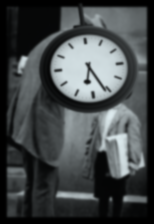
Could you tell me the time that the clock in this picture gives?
6:26
